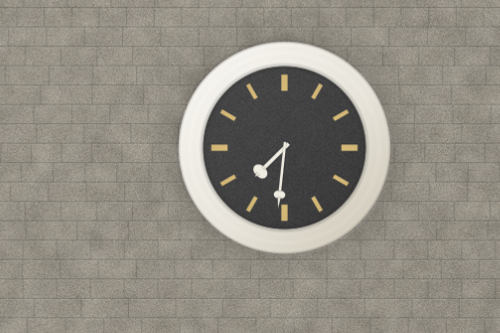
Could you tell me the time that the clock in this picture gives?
7:31
